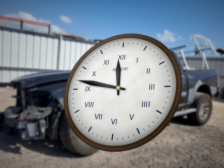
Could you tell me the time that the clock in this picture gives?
11:47
